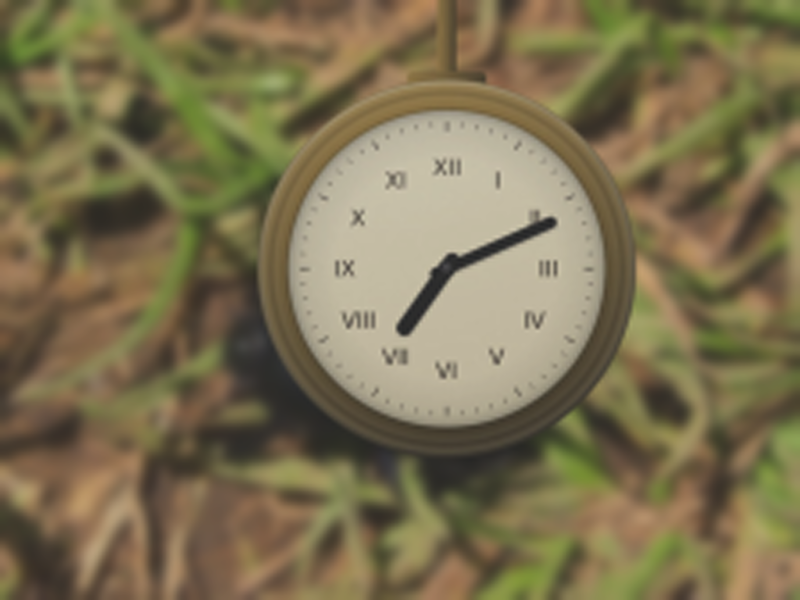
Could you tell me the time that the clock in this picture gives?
7:11
